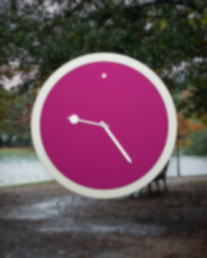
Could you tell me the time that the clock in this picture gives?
9:24
